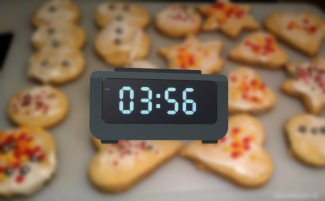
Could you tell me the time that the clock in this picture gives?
3:56
